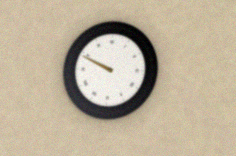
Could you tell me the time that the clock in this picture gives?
9:49
